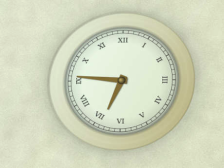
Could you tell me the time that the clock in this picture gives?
6:46
